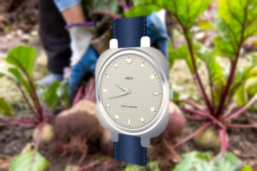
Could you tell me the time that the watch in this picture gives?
9:42
